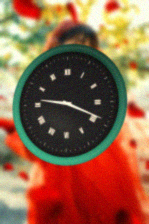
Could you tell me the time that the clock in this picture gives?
9:19
